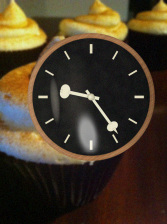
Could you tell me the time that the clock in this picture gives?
9:24
